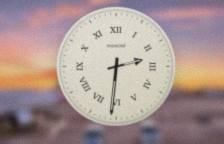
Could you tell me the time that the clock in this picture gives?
2:31
